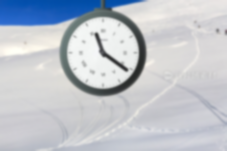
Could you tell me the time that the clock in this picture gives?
11:21
